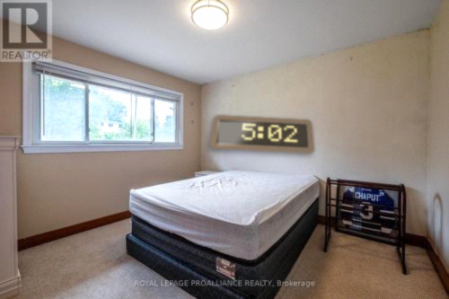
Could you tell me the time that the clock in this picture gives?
5:02
